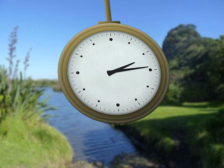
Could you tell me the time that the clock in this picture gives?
2:14
